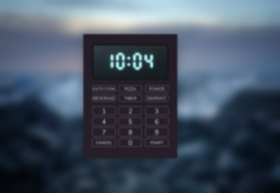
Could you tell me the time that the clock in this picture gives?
10:04
